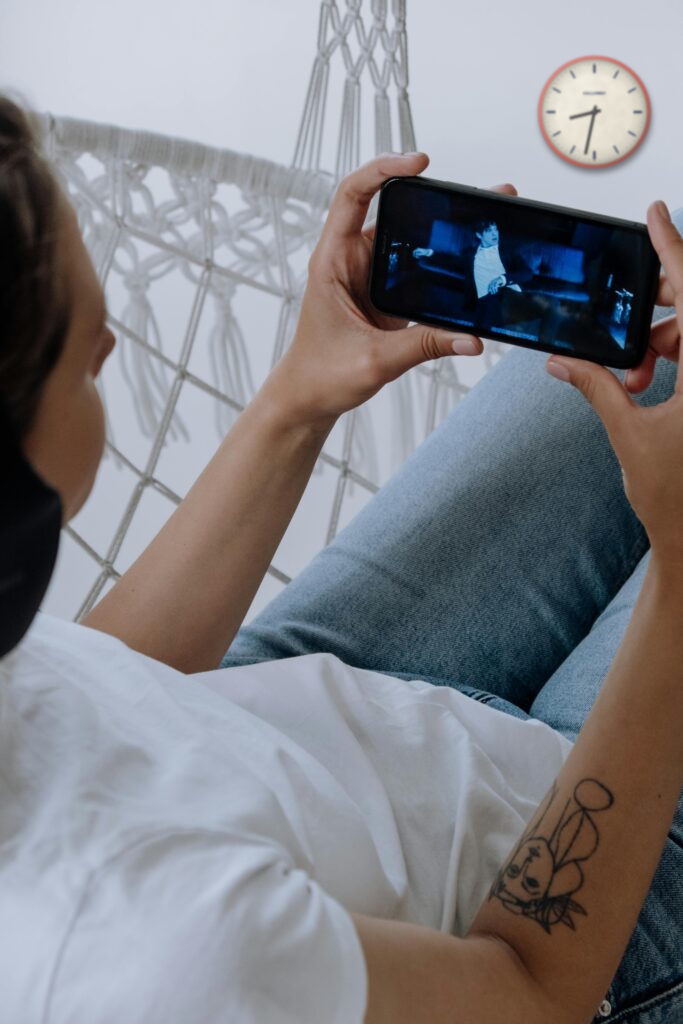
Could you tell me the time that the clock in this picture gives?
8:32
